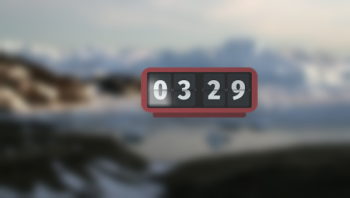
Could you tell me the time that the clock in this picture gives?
3:29
